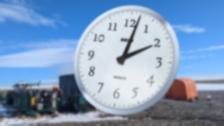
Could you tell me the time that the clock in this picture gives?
2:02
